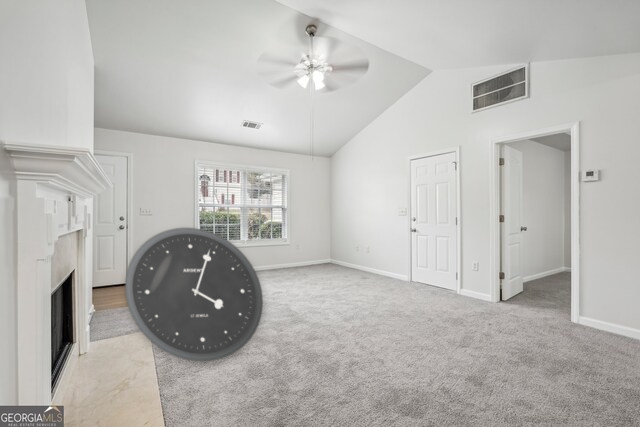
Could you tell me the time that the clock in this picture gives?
4:04
